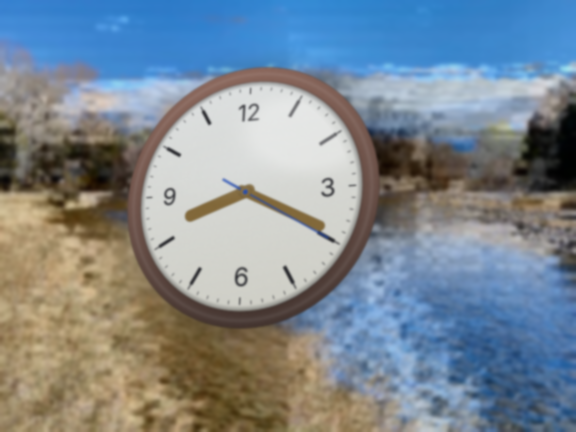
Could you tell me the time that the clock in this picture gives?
8:19:20
